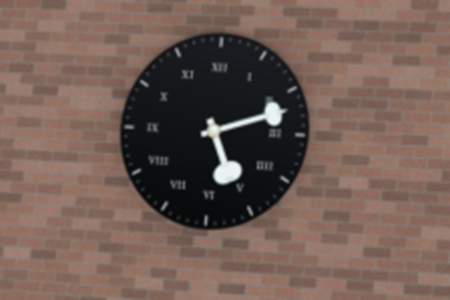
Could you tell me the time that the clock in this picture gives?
5:12
